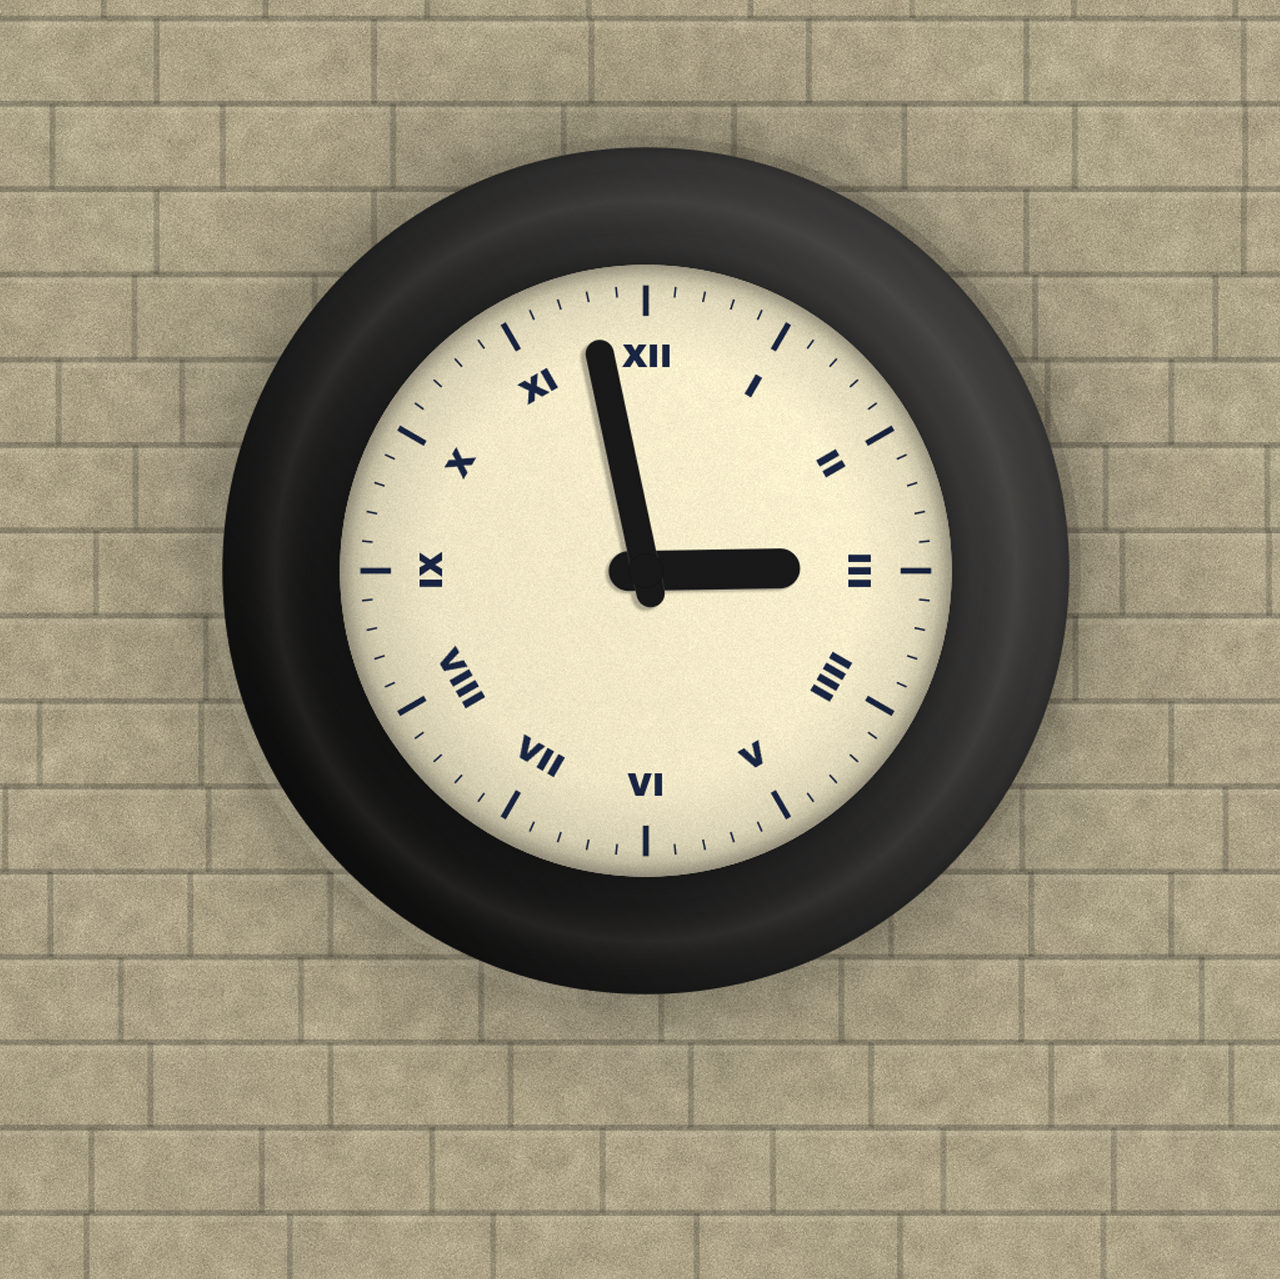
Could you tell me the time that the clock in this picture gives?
2:58
